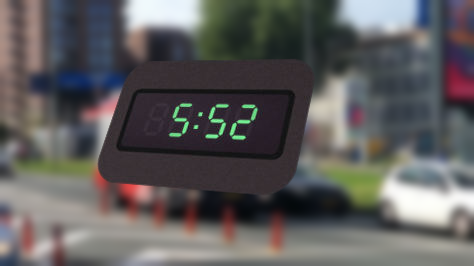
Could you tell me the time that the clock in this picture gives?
5:52
